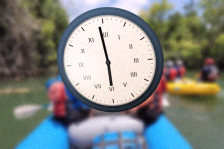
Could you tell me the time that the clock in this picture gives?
5:59
